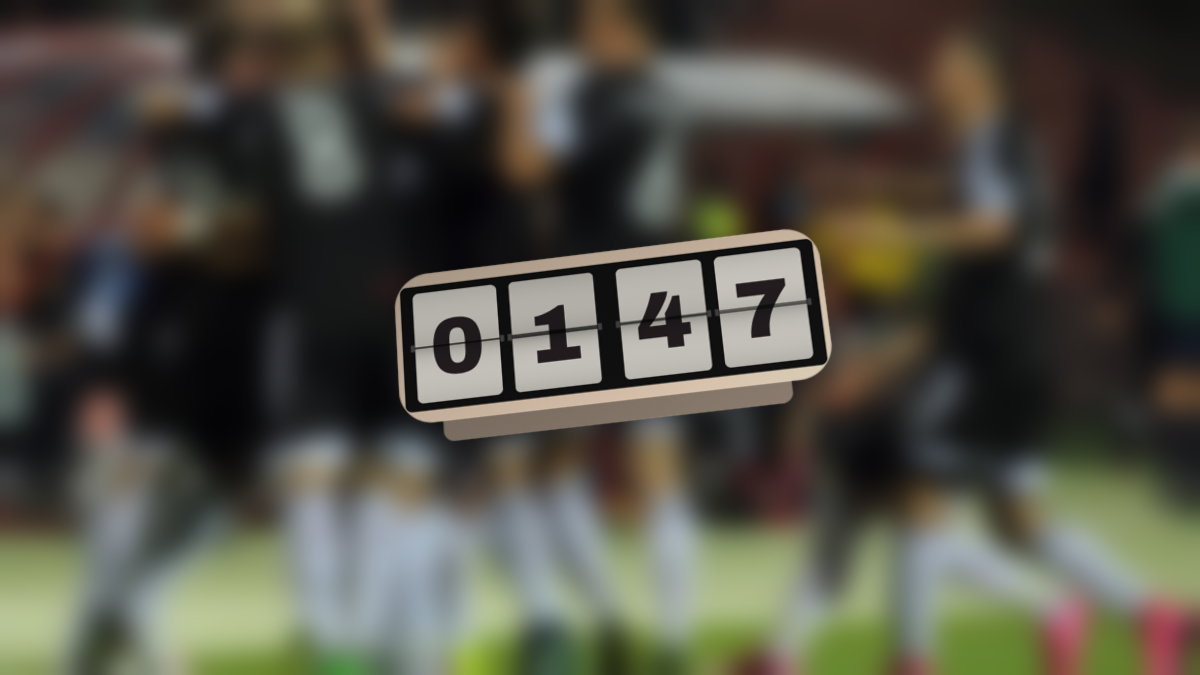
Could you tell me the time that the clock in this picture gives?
1:47
